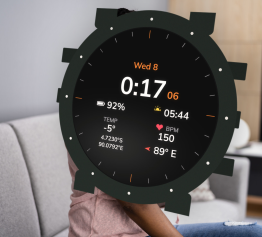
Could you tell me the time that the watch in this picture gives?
0:17:06
